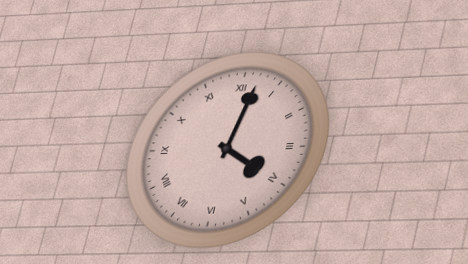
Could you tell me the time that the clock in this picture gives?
4:02
